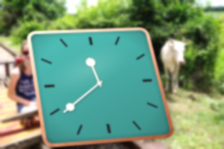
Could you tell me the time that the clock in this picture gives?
11:39
